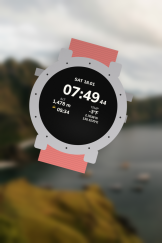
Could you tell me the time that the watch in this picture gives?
7:49
